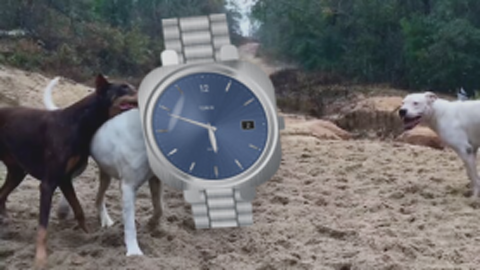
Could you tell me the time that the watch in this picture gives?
5:49
